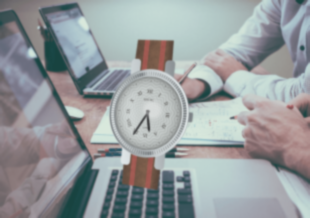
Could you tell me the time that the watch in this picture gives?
5:35
